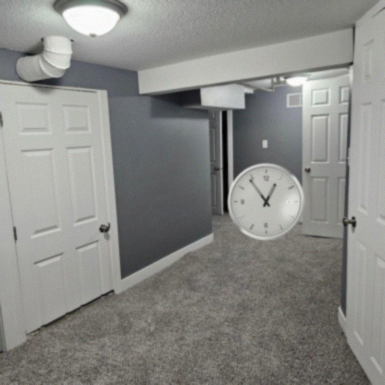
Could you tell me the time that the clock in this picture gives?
12:54
